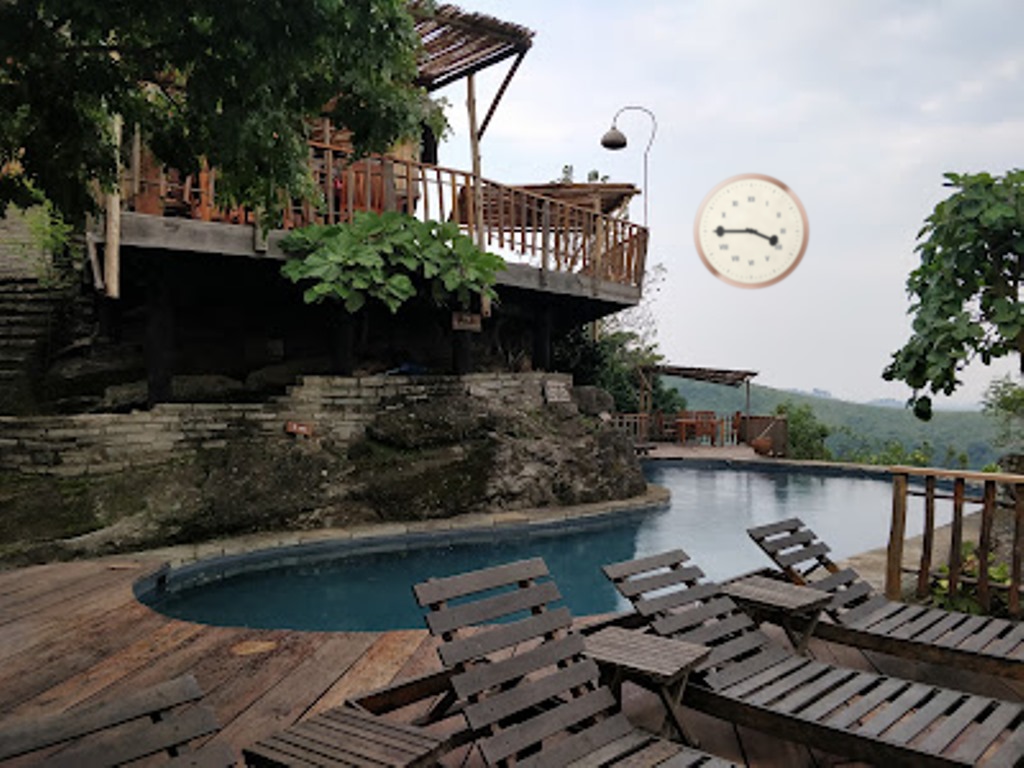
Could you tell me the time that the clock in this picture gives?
3:45
